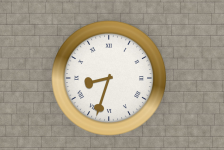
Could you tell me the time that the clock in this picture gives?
8:33
